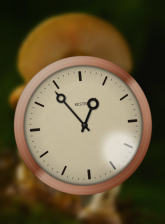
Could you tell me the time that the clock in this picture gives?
12:54
